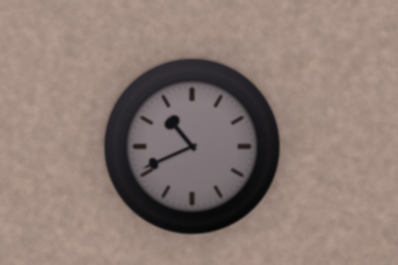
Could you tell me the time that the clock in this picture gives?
10:41
